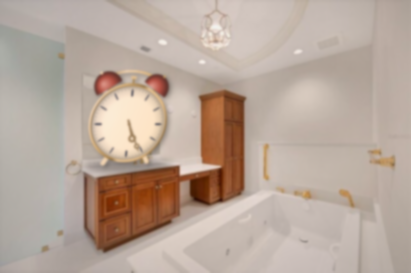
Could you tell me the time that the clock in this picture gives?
5:26
